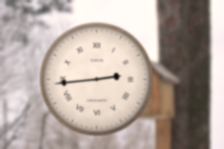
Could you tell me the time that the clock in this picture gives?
2:44
